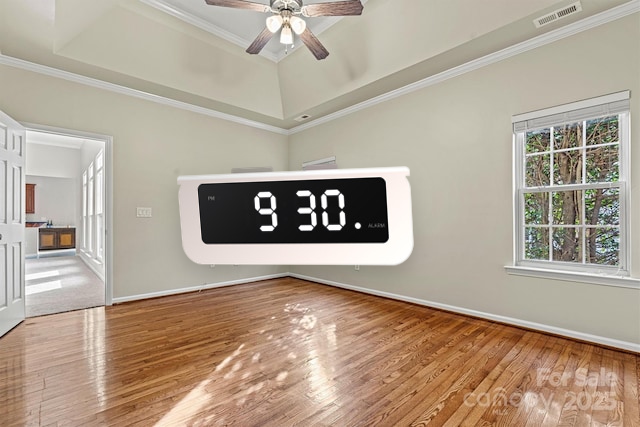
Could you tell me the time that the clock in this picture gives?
9:30
